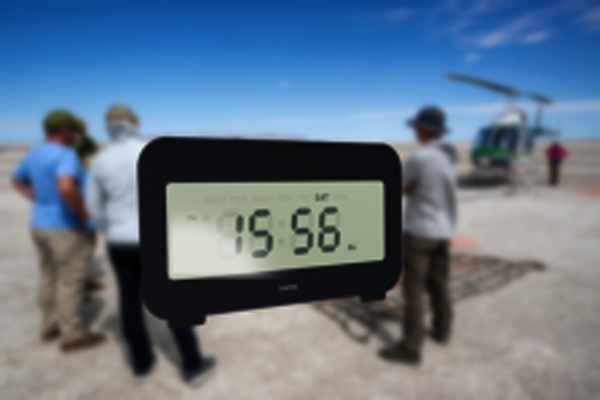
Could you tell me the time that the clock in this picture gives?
15:56
